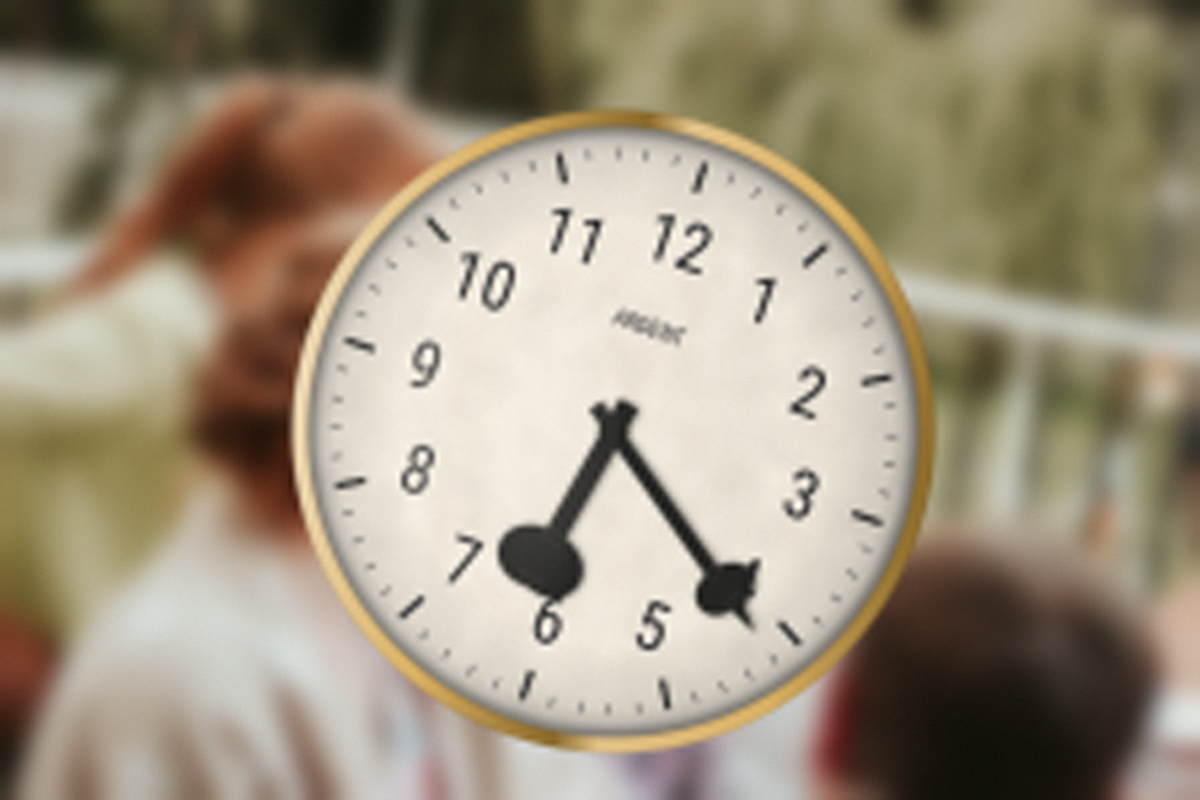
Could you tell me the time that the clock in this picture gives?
6:21
